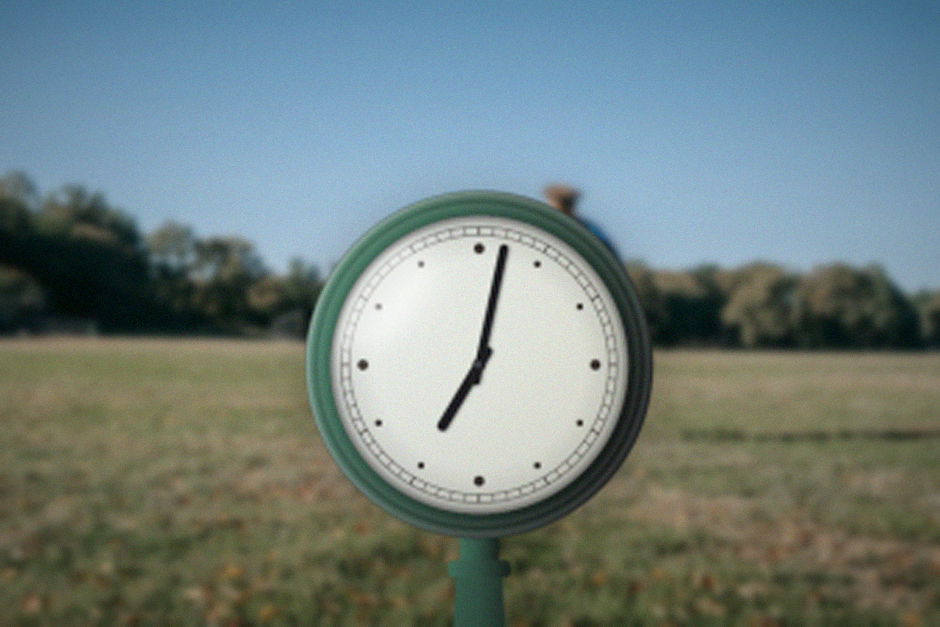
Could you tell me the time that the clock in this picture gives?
7:02
